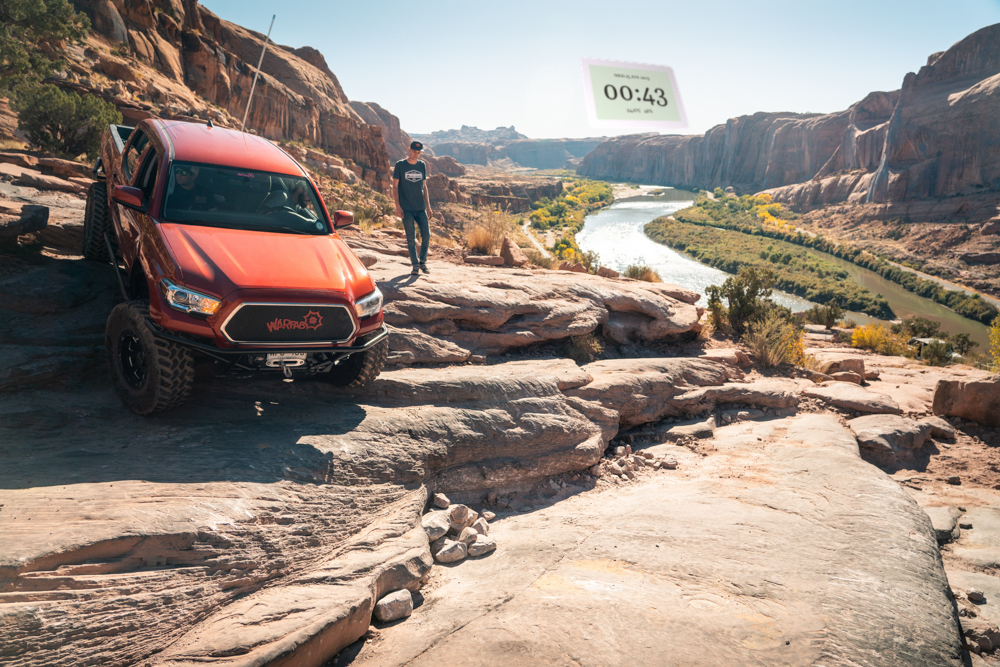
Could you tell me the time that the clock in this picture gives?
0:43
